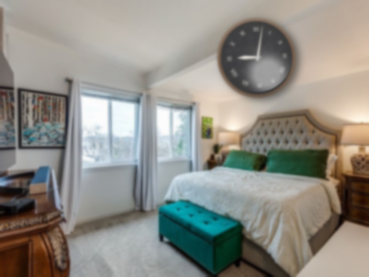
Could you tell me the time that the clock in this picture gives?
9:02
